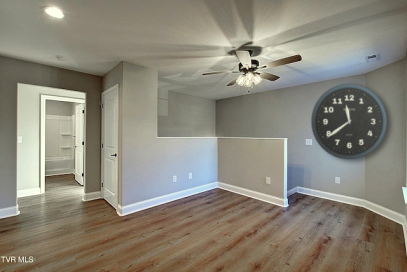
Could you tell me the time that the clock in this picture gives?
11:39
